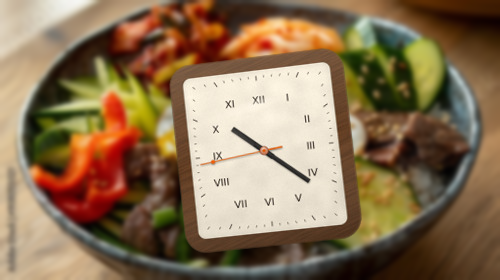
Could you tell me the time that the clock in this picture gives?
10:21:44
